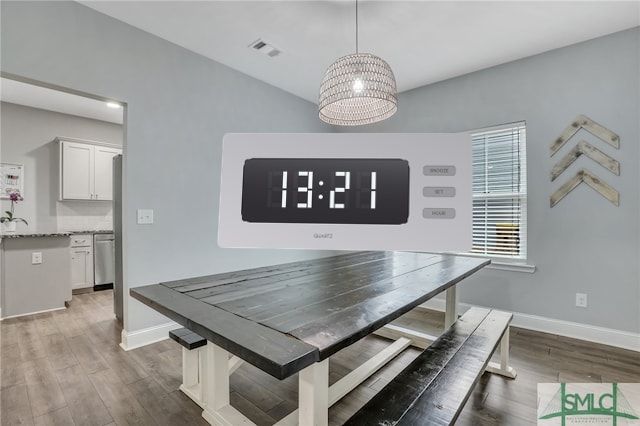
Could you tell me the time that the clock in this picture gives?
13:21
